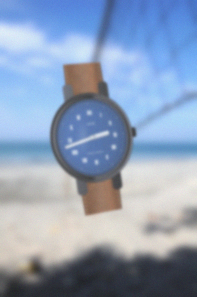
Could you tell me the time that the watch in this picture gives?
2:43
